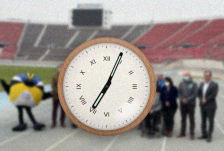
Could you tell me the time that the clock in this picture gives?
7:04
